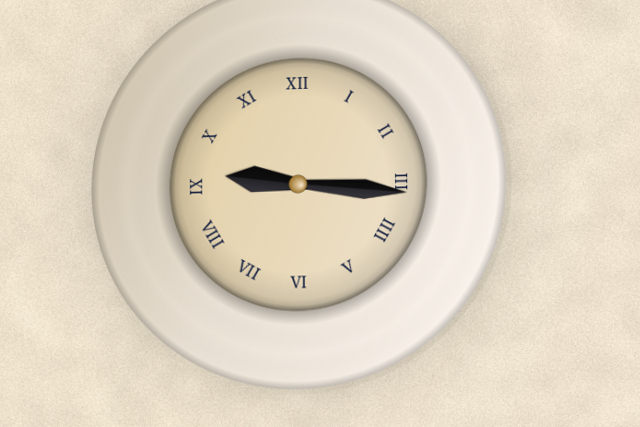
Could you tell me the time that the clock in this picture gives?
9:16
